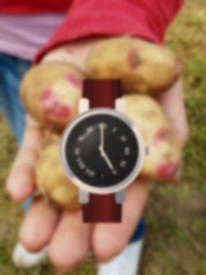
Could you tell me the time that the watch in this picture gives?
5:00
